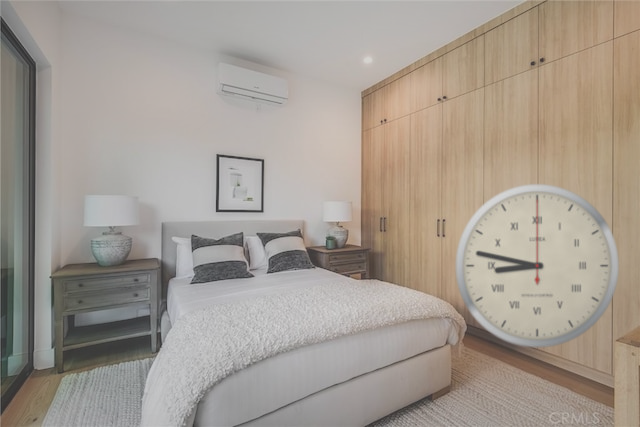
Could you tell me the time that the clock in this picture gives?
8:47:00
